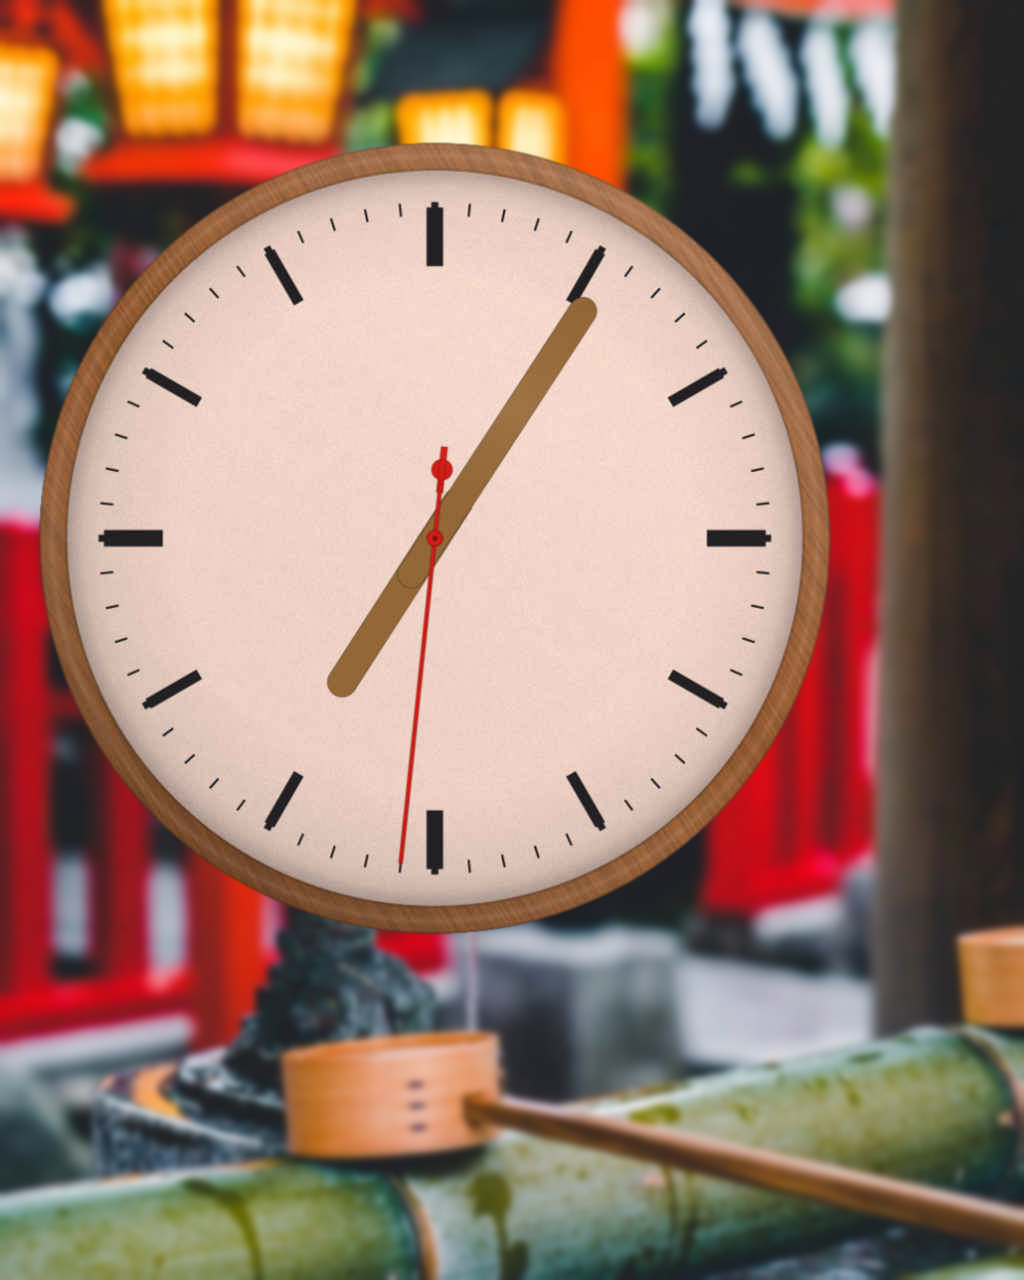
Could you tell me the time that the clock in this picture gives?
7:05:31
